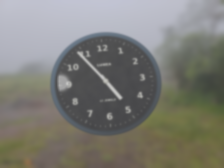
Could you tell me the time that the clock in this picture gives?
4:54
